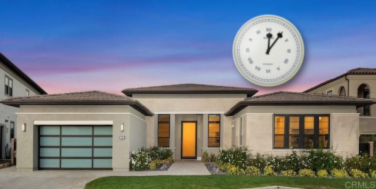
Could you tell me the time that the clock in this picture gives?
12:06
